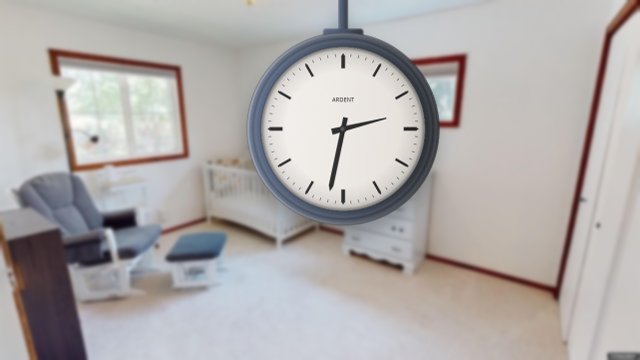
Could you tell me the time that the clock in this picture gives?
2:32
